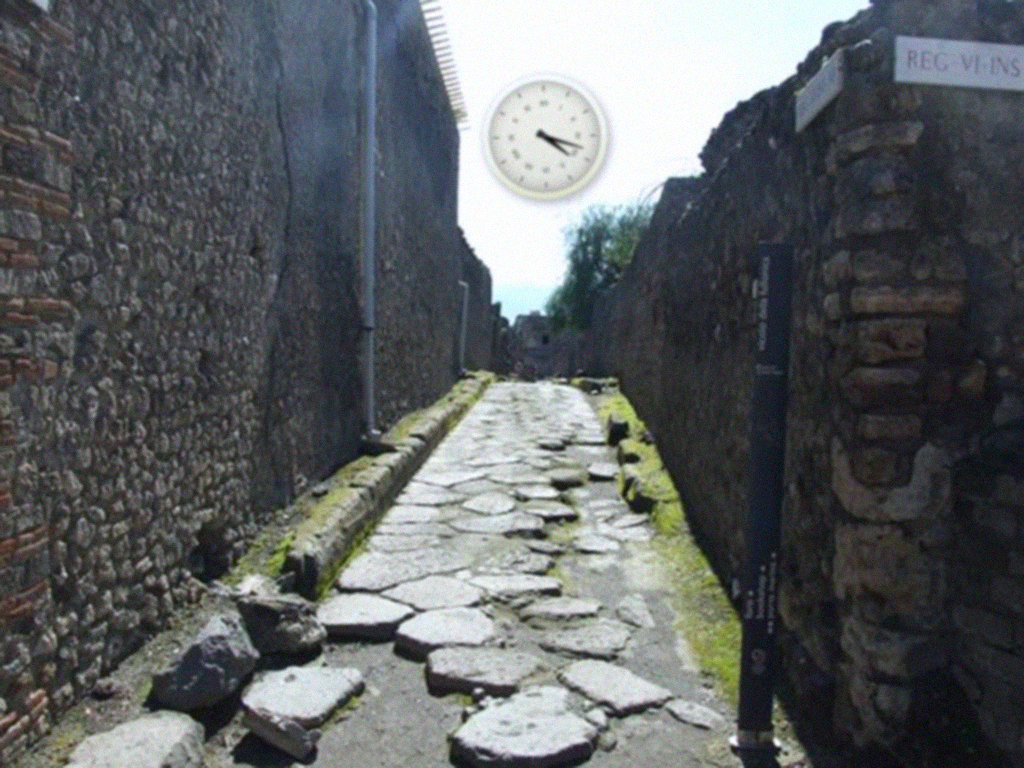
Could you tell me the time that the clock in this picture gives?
4:18
